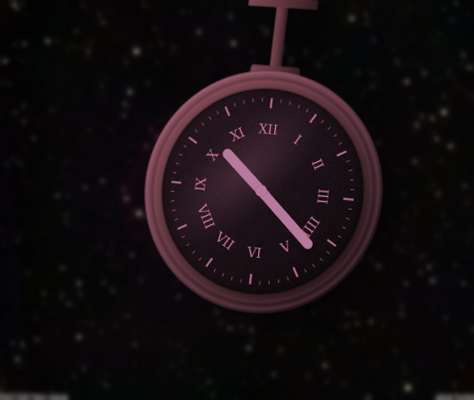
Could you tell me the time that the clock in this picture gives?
10:22
